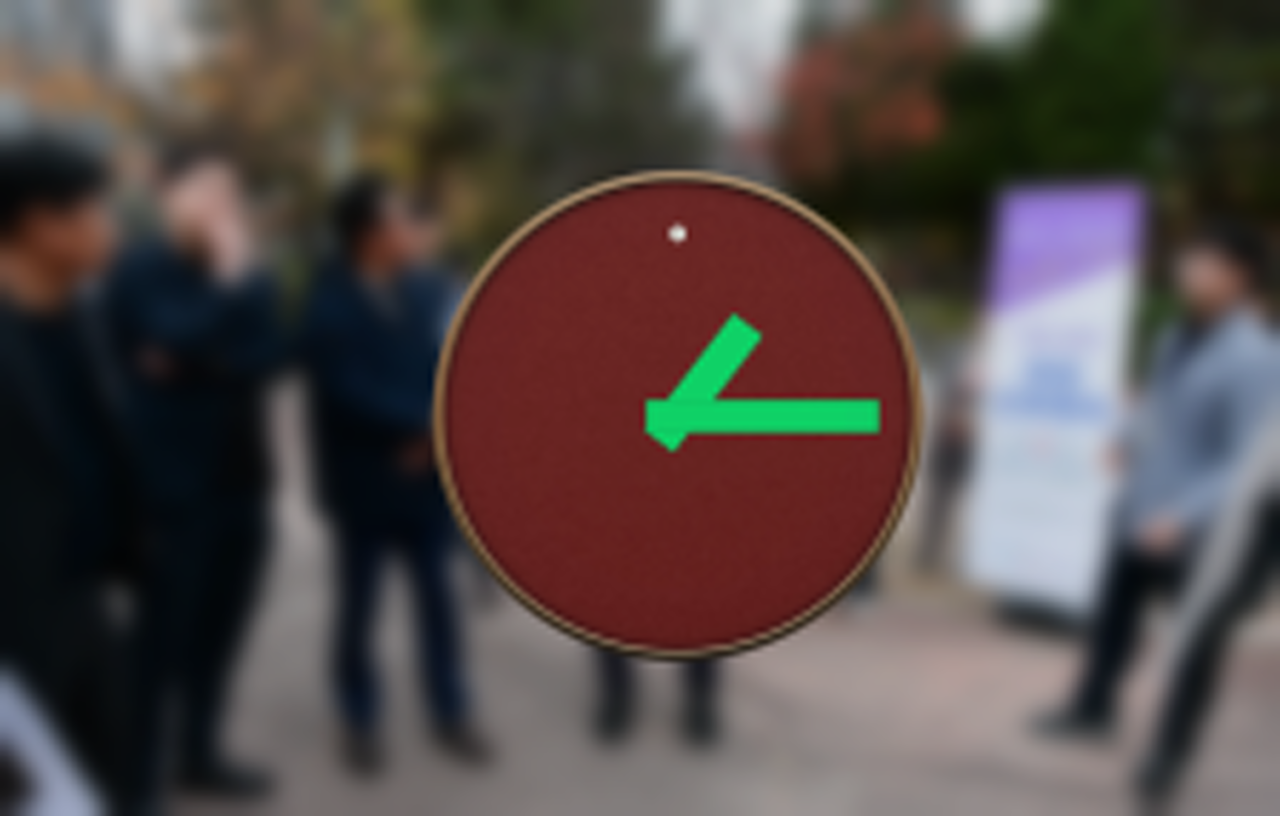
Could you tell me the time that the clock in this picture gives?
1:15
